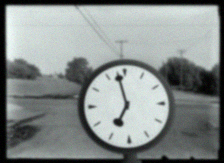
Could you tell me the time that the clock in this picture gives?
6:58
